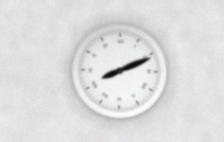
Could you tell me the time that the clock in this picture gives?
8:11
